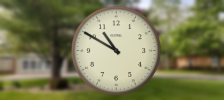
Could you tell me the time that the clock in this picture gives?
10:50
